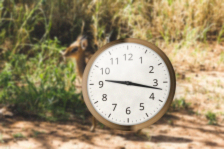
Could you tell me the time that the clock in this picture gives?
9:17
